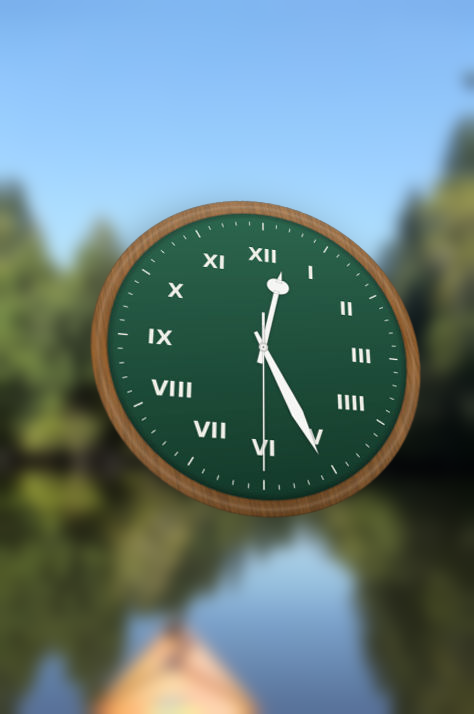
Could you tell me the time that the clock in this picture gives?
12:25:30
